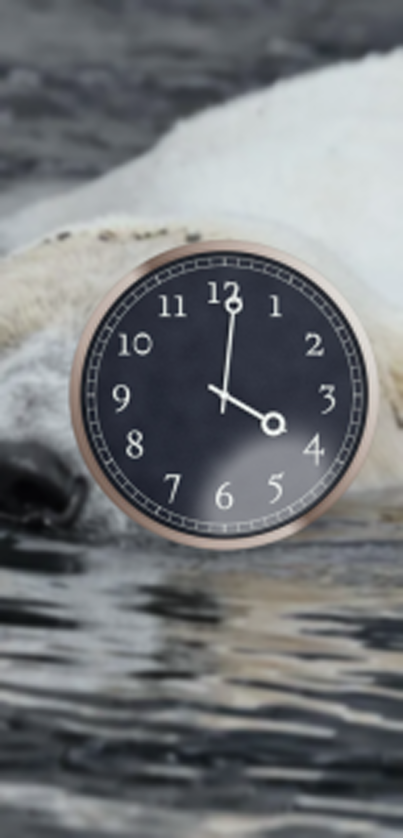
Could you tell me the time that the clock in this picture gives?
4:01
